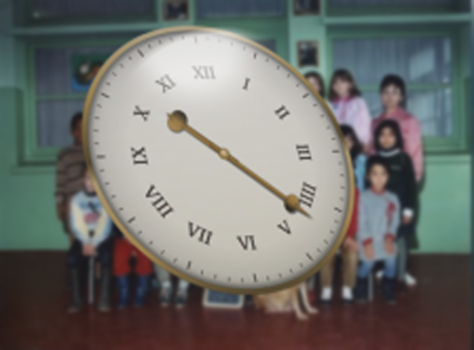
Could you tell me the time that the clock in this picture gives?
10:22
